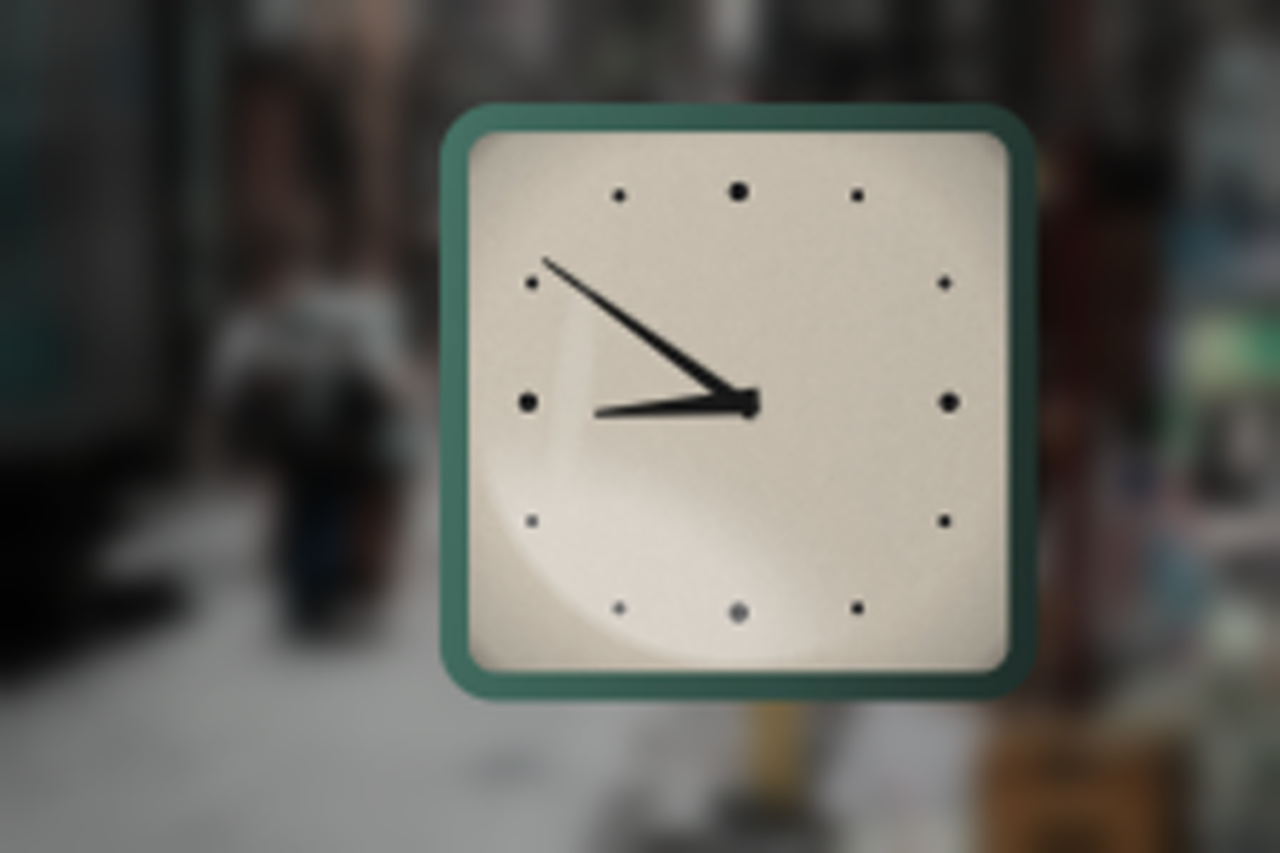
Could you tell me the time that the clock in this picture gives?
8:51
